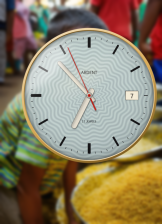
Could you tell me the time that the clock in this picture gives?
6:52:56
